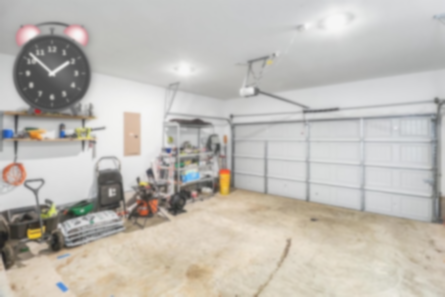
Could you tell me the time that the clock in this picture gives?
1:52
